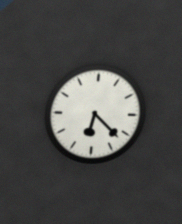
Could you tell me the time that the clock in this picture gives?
6:22
